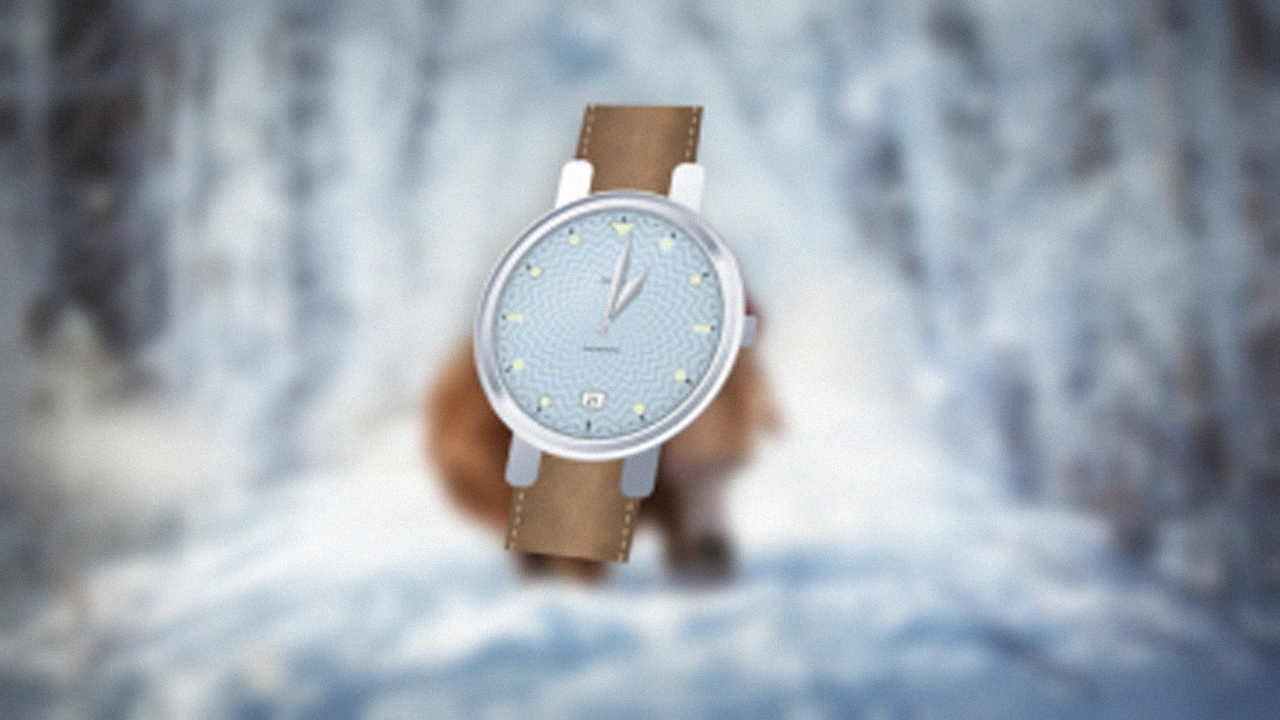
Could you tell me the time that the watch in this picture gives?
1:01
